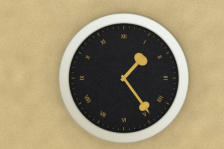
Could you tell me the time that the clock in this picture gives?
1:24
